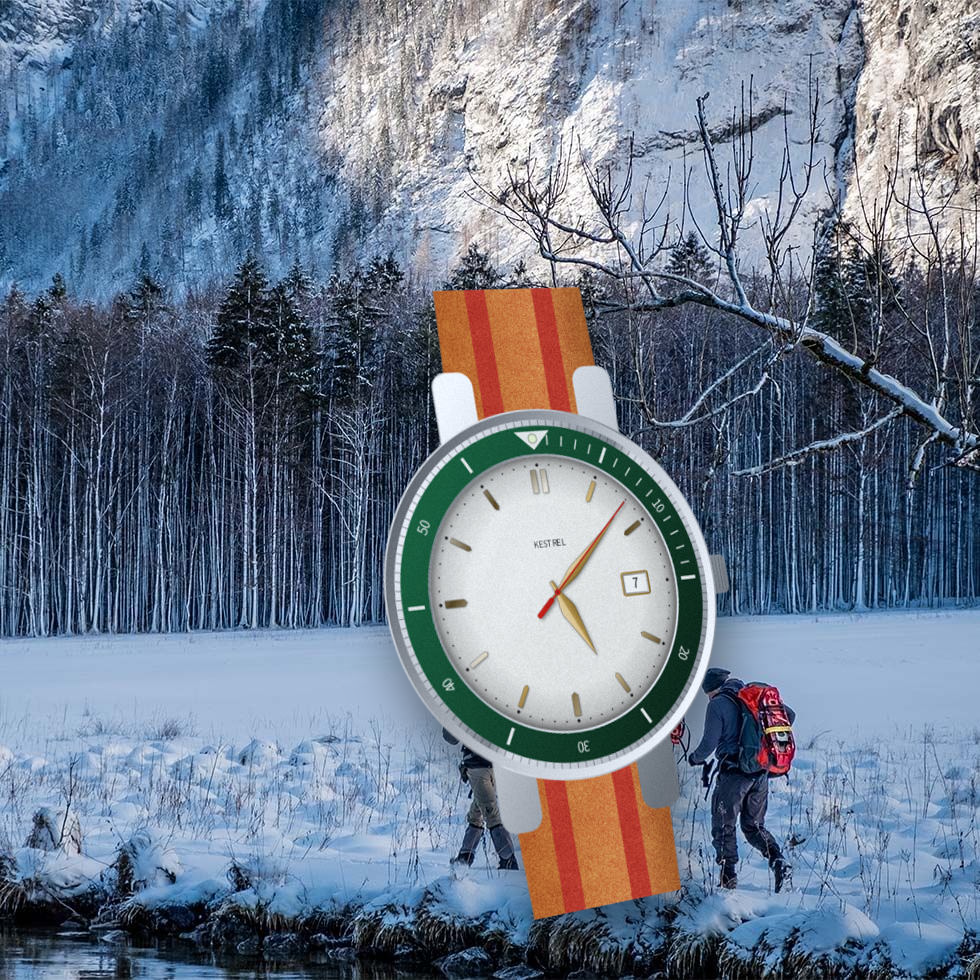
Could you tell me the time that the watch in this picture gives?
5:08:08
